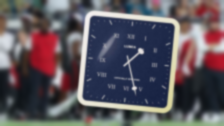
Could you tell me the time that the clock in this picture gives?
1:27
